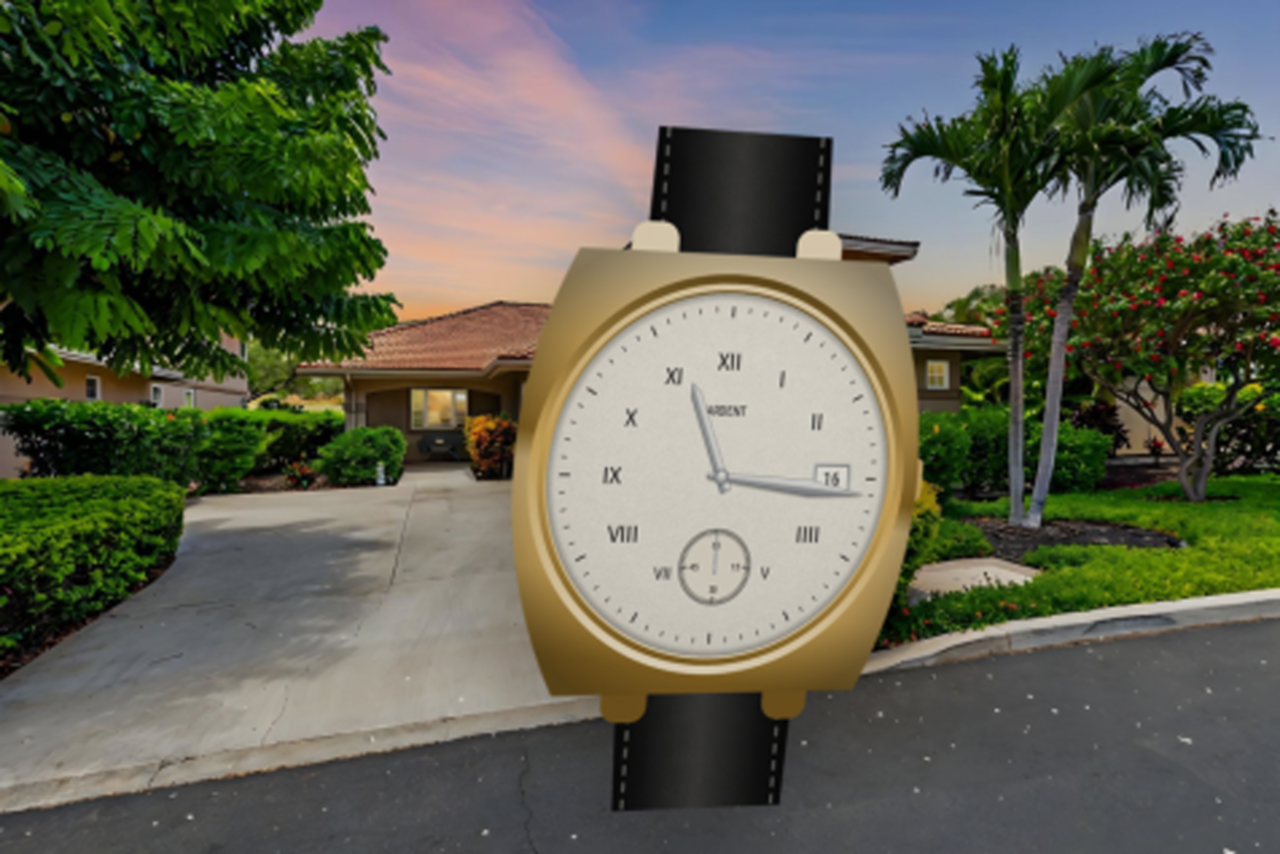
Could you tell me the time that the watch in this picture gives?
11:16
